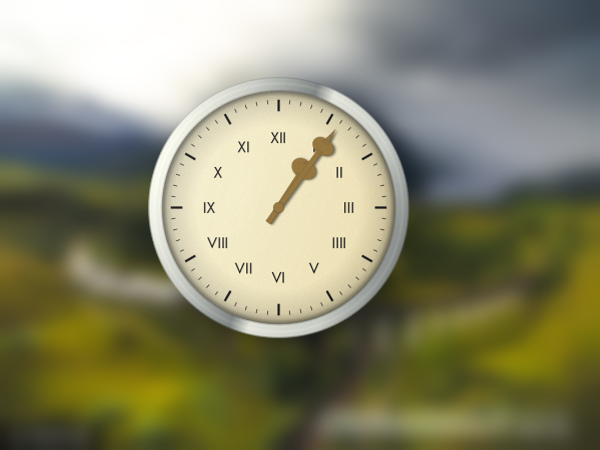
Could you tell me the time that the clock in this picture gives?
1:06
